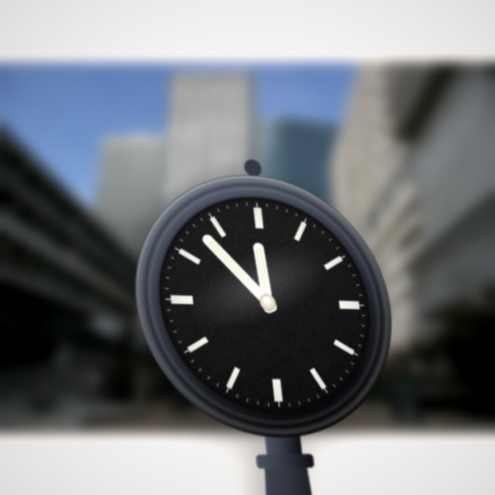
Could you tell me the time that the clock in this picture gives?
11:53
